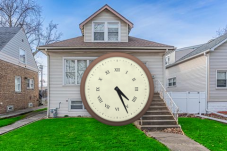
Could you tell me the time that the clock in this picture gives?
4:26
